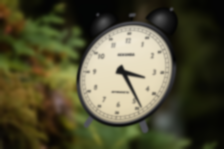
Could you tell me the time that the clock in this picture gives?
3:24
